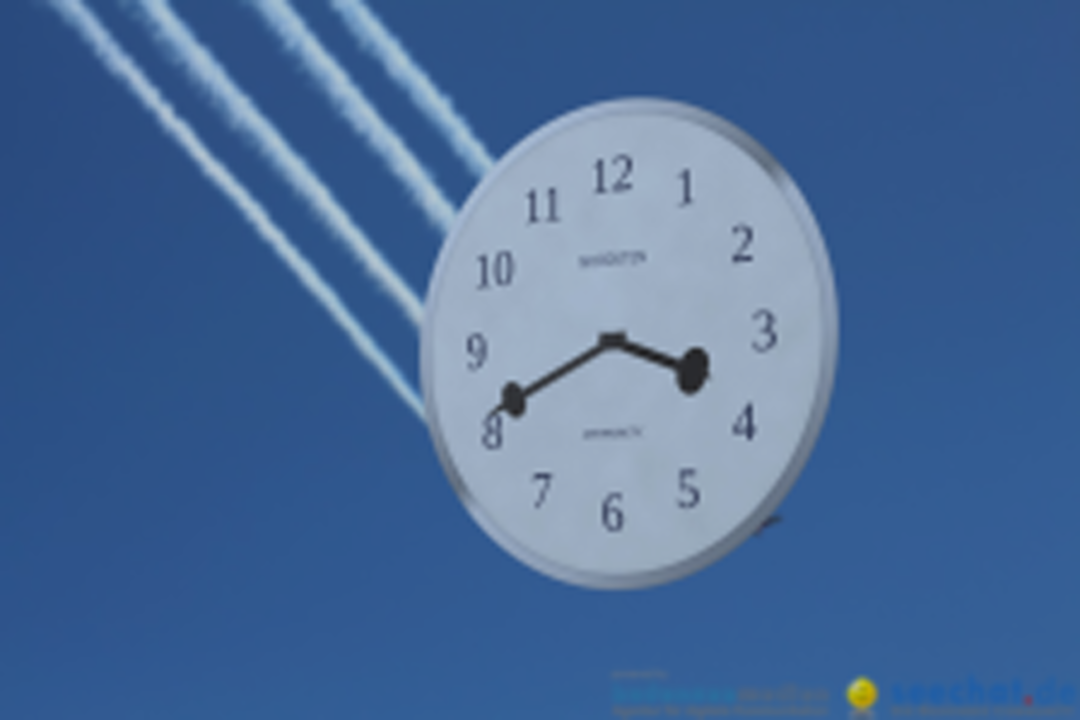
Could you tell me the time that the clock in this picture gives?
3:41
